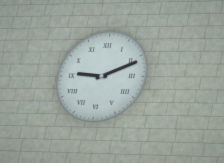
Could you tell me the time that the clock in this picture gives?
9:11
